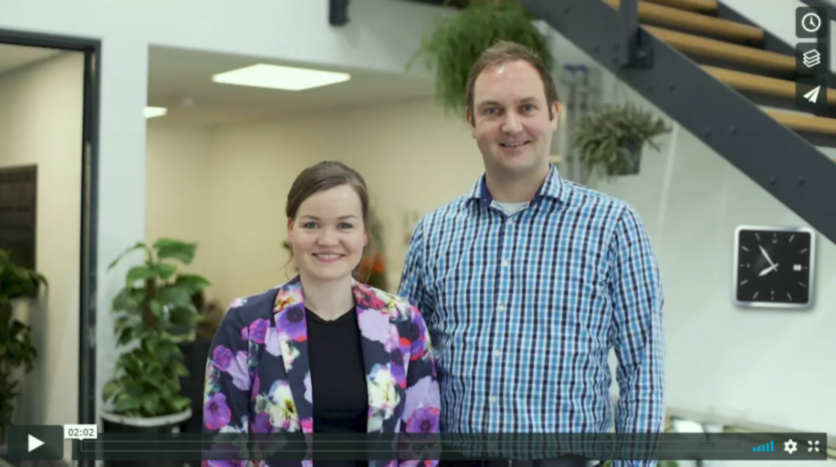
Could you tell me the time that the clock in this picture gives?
7:54
